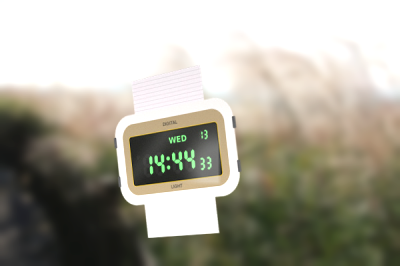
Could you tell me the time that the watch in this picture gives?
14:44:33
